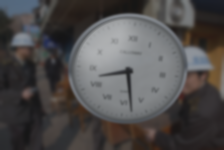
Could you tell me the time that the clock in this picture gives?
8:28
